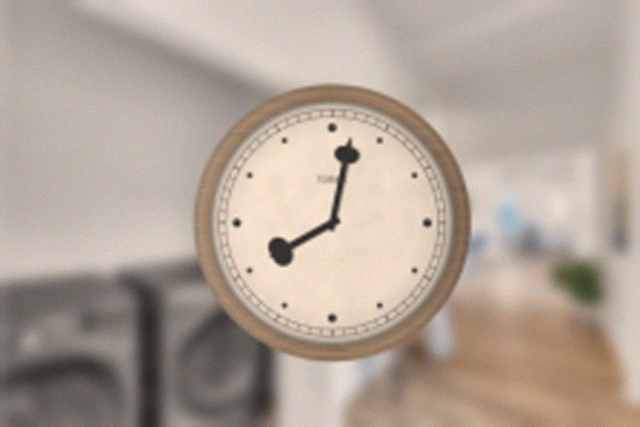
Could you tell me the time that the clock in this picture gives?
8:02
